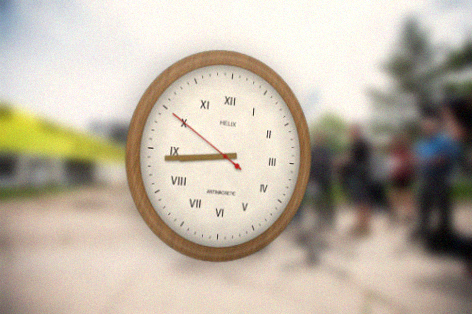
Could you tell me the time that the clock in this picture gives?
8:43:50
